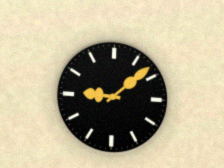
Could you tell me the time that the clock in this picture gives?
9:08
